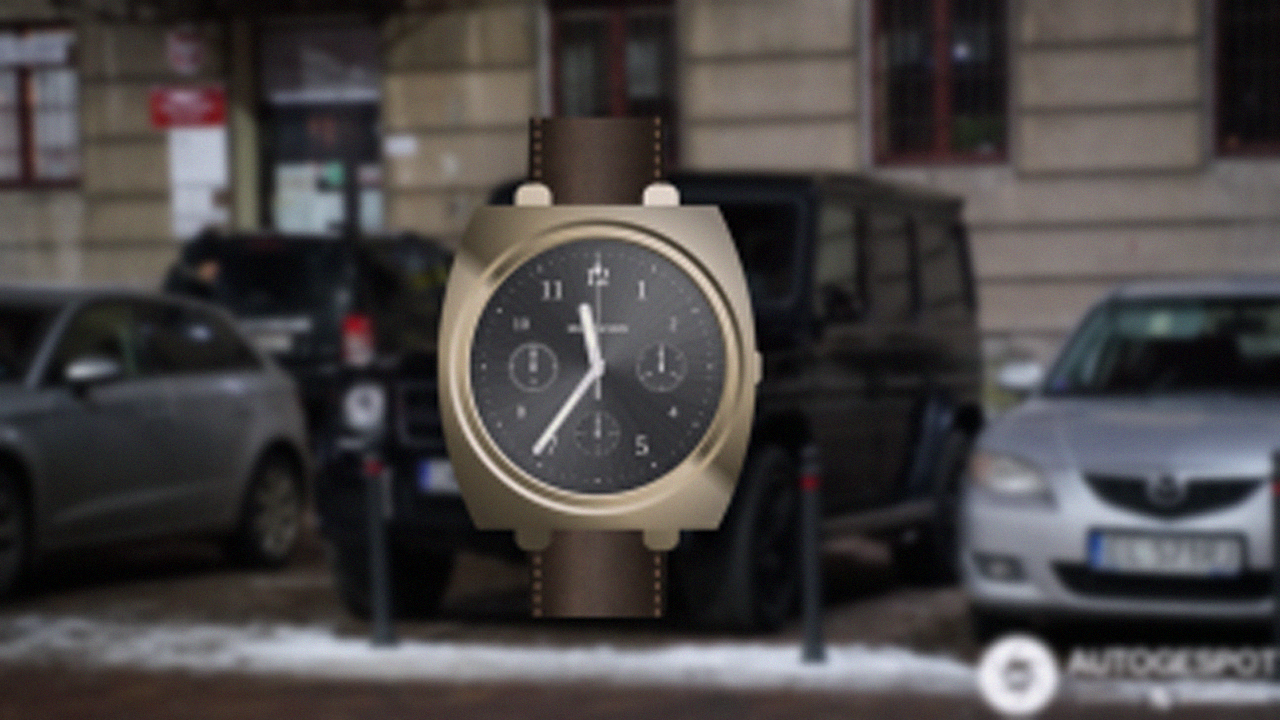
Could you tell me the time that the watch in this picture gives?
11:36
